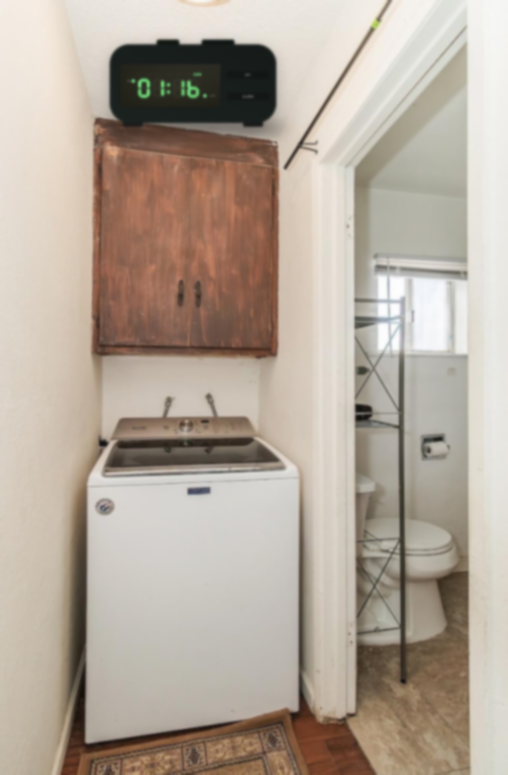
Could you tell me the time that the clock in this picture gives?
1:16
